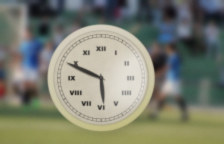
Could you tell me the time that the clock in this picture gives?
5:49
